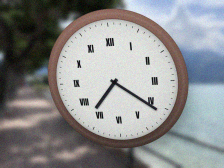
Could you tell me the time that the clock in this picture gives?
7:21
